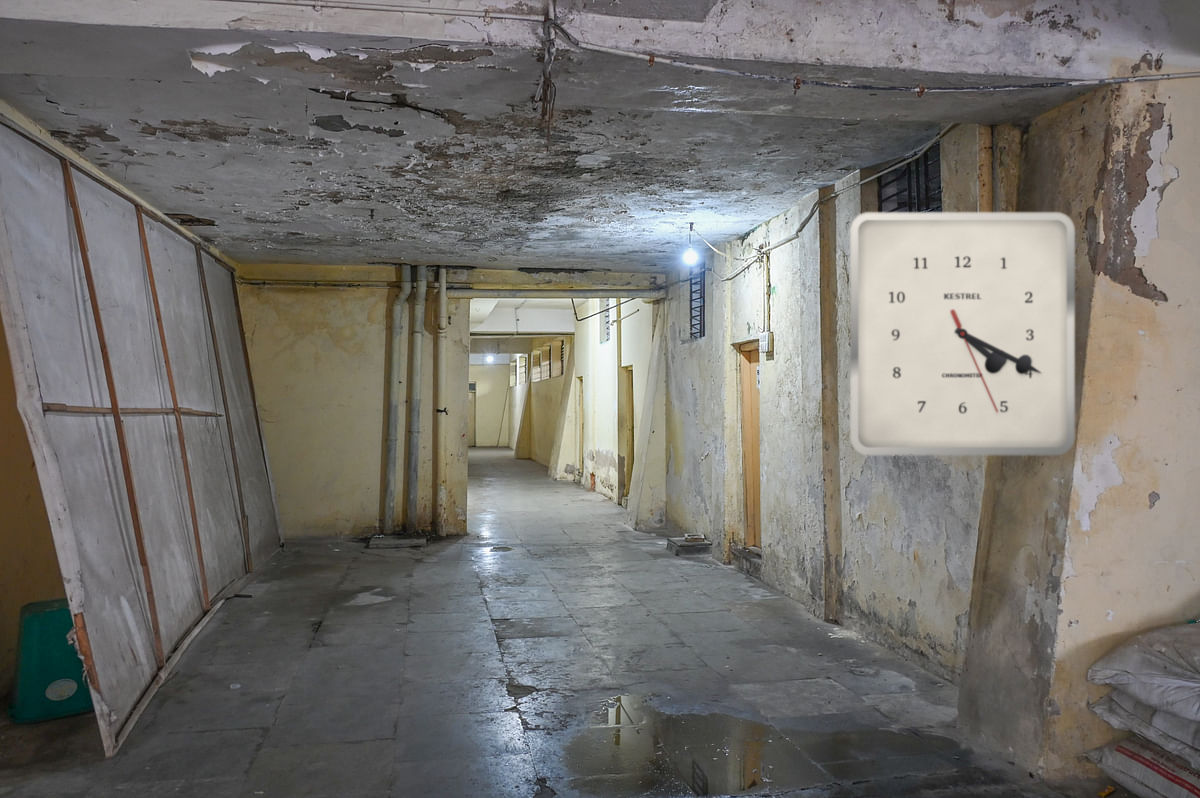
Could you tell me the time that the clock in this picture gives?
4:19:26
